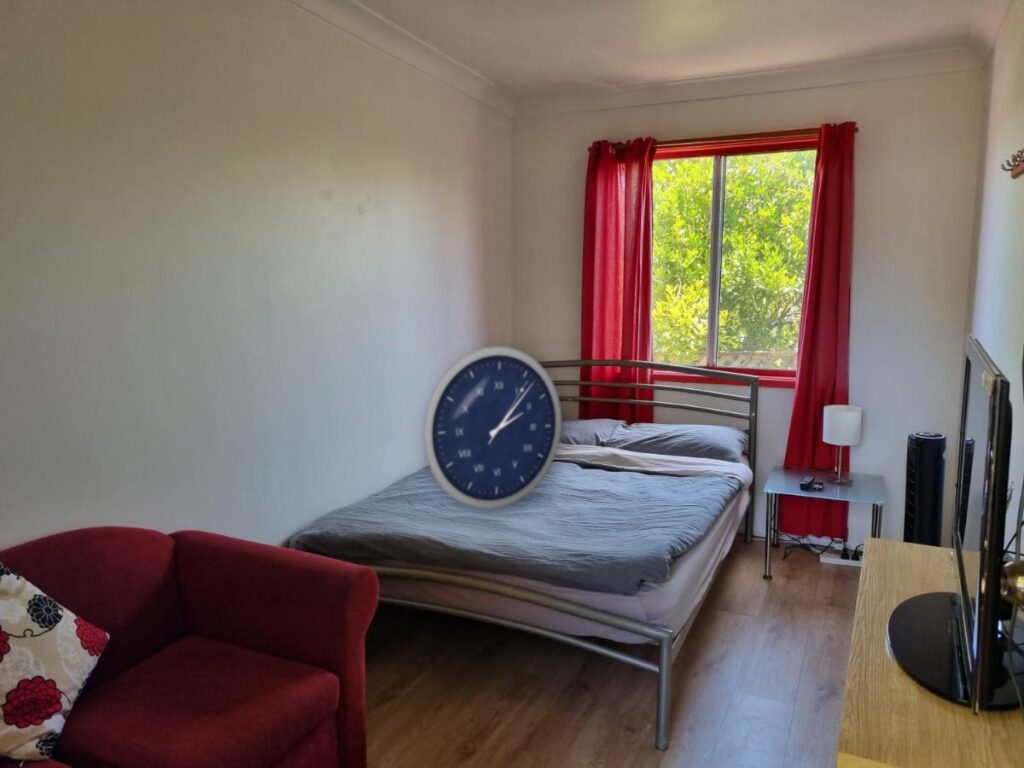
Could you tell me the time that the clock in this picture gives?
2:07:06
